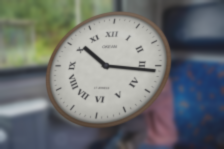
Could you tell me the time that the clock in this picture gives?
10:16
